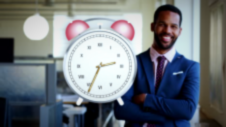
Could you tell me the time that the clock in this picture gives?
2:34
